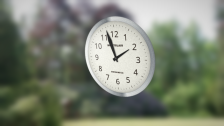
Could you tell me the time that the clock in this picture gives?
1:57
